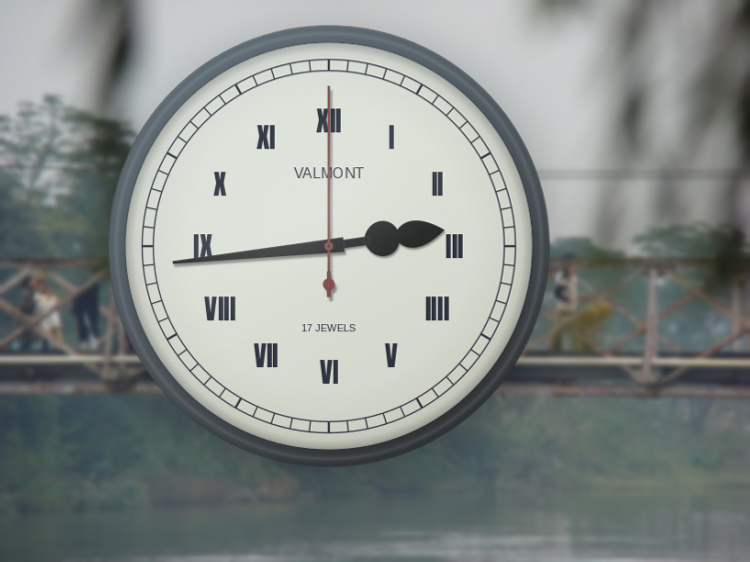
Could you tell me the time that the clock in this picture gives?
2:44:00
